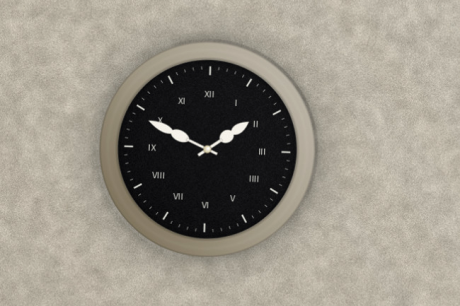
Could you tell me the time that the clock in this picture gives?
1:49
